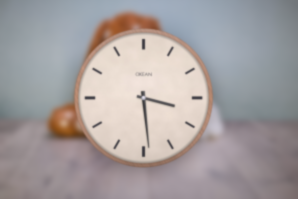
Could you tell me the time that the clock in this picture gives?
3:29
